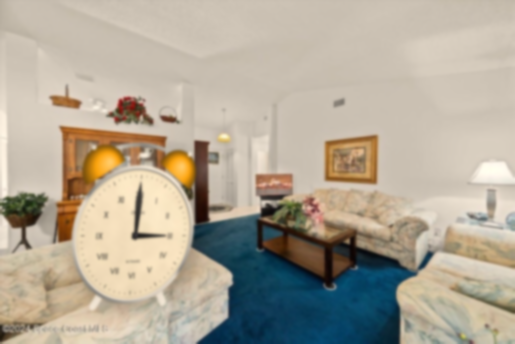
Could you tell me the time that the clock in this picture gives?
3:00
